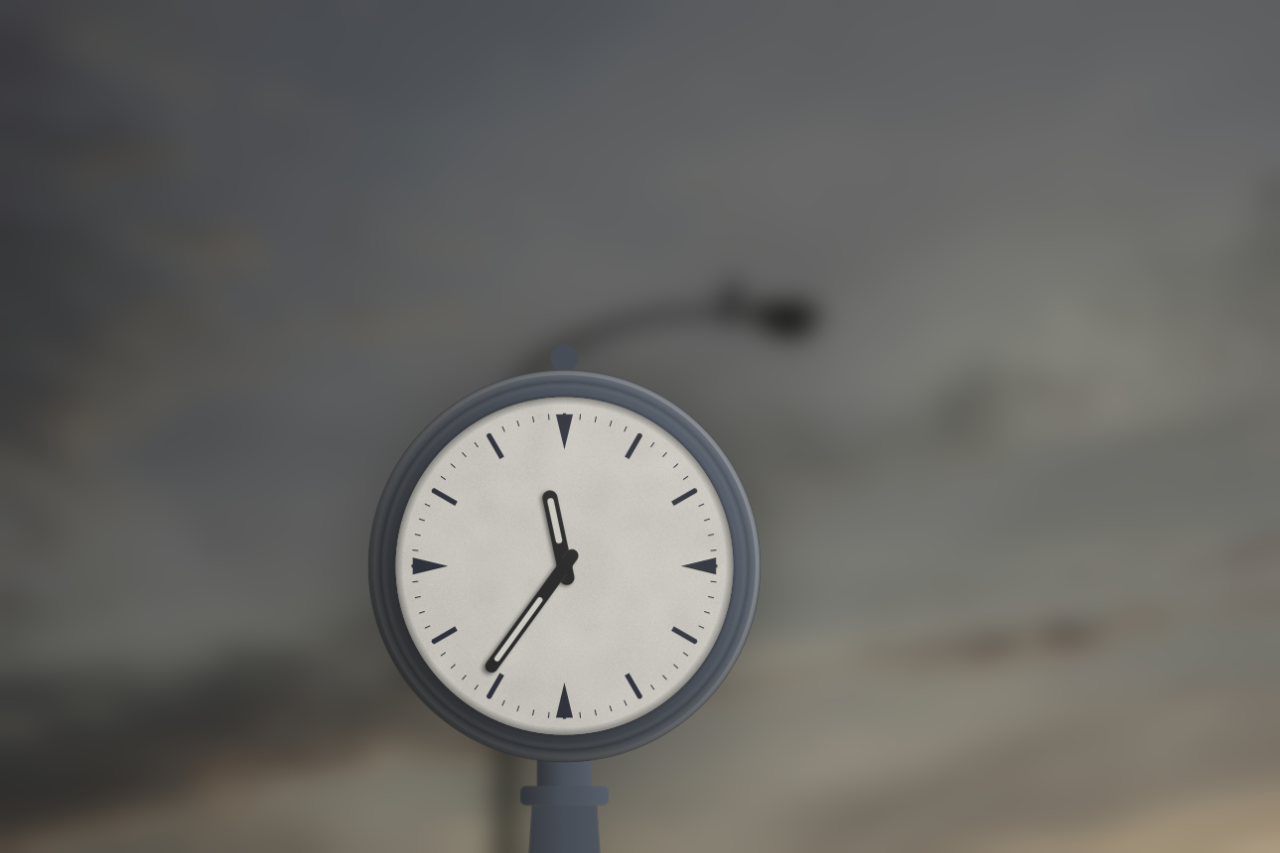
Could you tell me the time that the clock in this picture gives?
11:36
